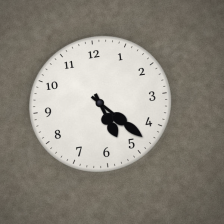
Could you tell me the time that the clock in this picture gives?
5:23
